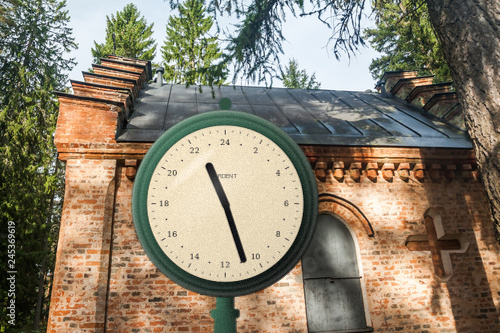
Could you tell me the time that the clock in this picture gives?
22:27
